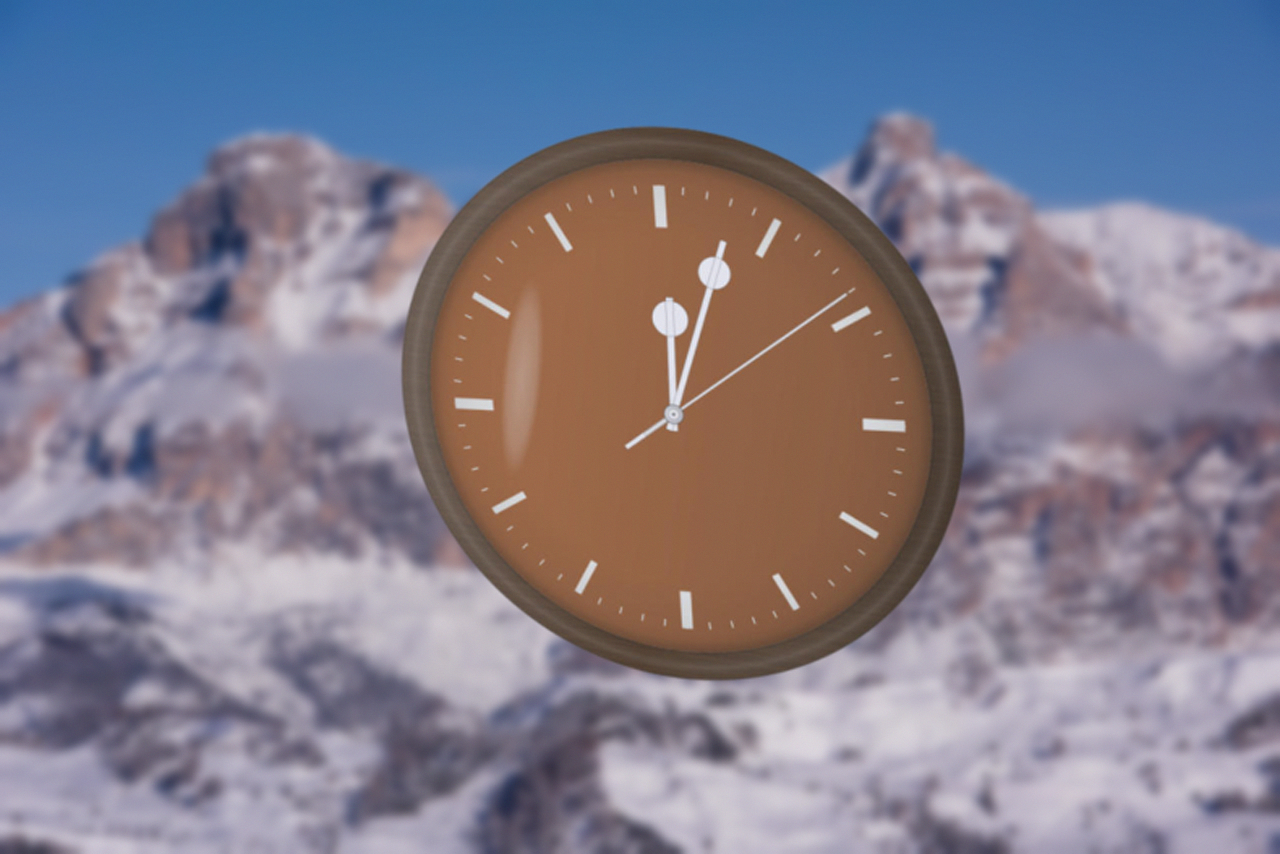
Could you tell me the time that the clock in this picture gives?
12:03:09
